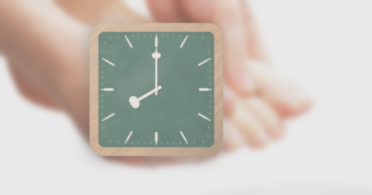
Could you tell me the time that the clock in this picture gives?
8:00
